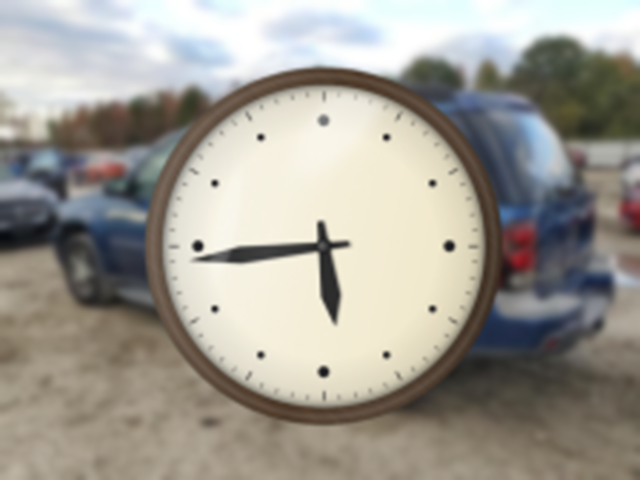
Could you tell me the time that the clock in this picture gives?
5:44
